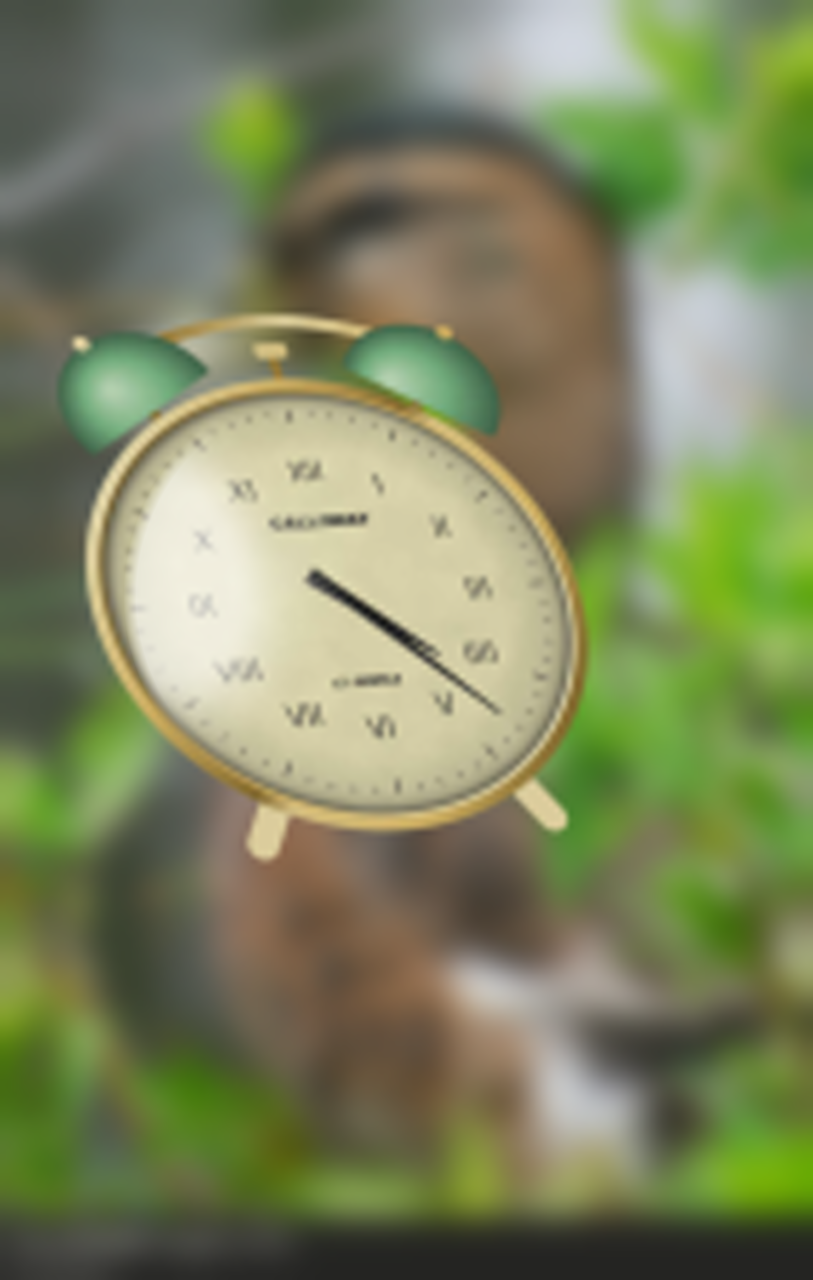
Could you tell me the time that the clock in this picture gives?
4:23
